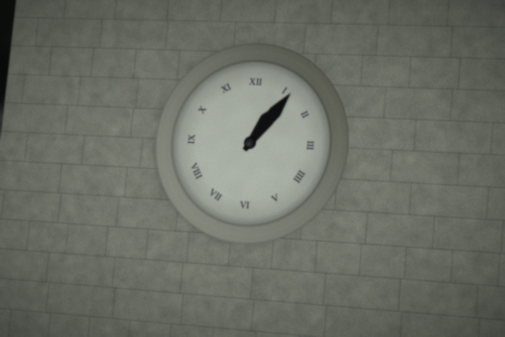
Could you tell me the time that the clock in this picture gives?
1:06
